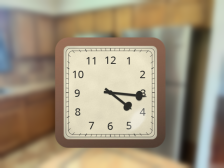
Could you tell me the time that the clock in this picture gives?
4:16
